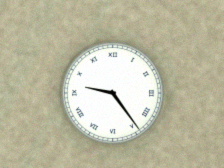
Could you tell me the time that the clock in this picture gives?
9:24
